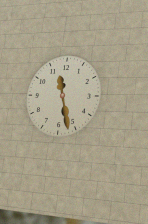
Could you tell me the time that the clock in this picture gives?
11:27
